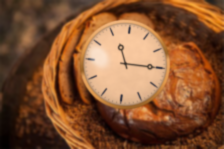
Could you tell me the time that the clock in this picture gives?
11:15
